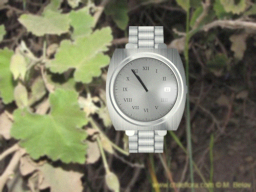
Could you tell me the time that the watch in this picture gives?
10:54
